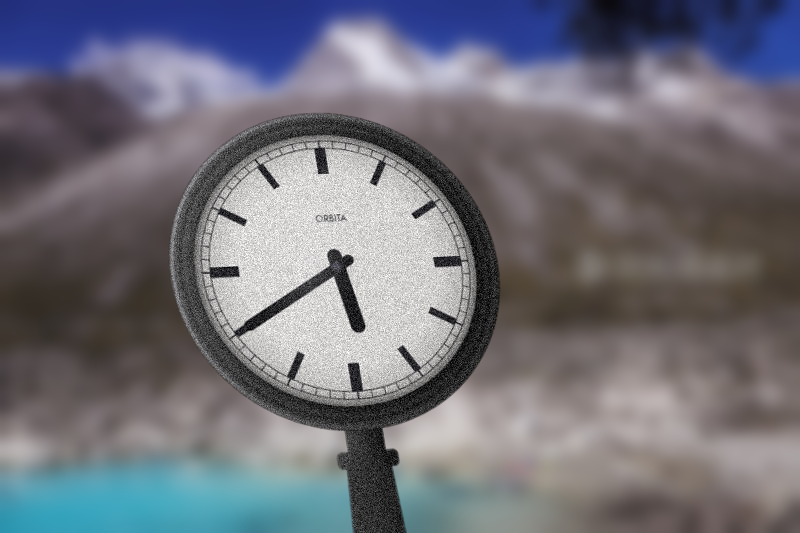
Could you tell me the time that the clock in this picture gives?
5:40
